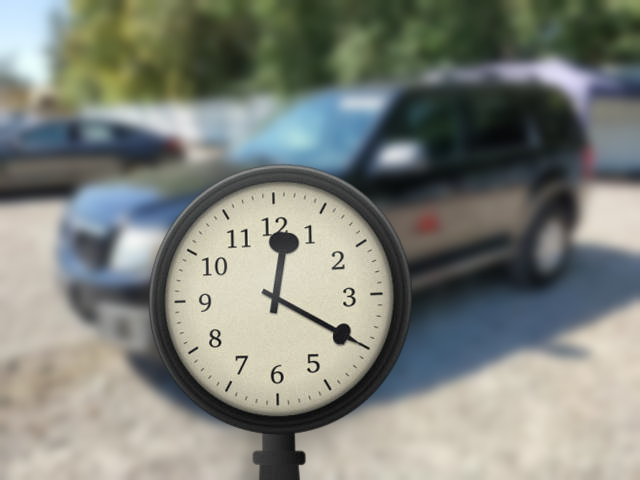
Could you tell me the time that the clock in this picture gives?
12:20
